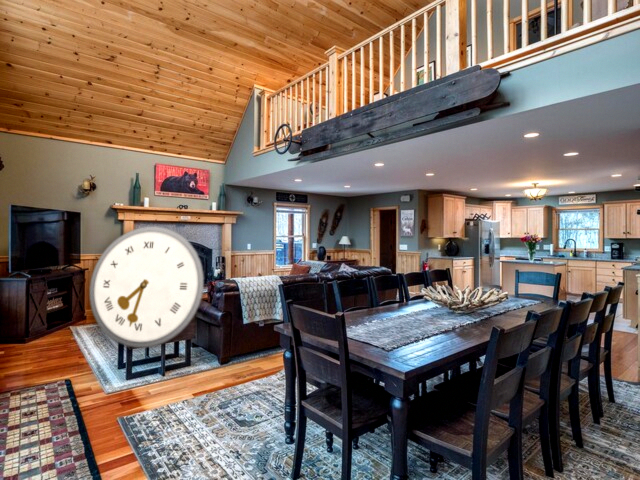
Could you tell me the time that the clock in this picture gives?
7:32
